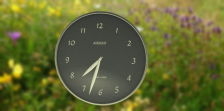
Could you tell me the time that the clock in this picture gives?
7:33
